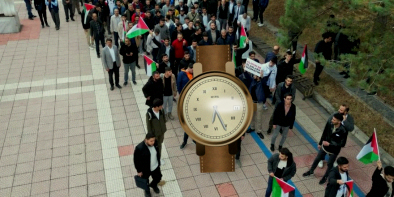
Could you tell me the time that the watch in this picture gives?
6:26
